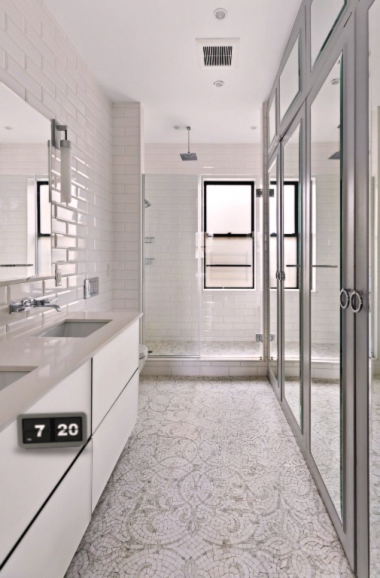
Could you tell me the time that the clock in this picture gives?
7:20
